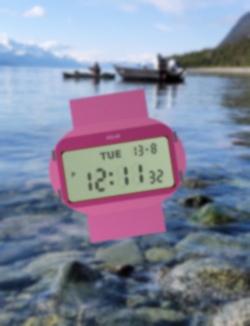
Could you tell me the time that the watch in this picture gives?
12:11:32
